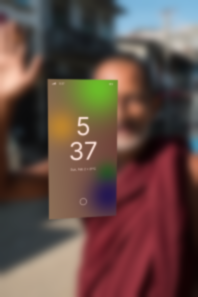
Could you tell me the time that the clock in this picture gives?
5:37
